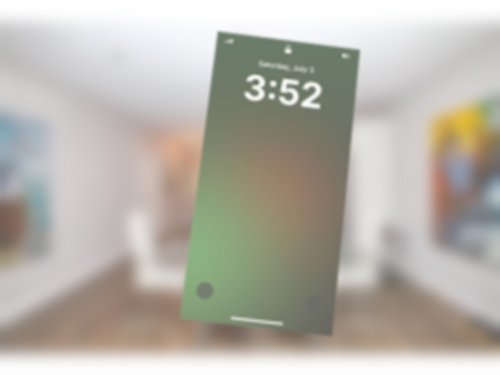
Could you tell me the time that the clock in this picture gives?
3:52
